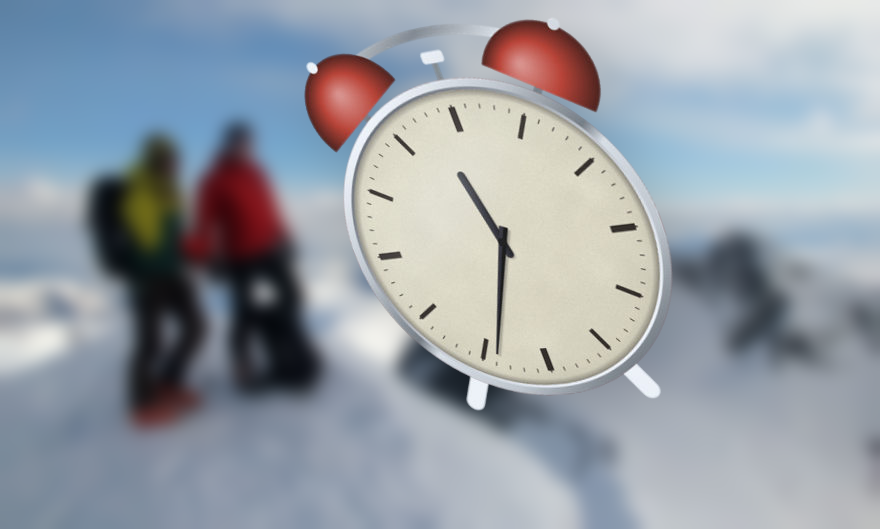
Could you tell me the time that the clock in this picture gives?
11:34
